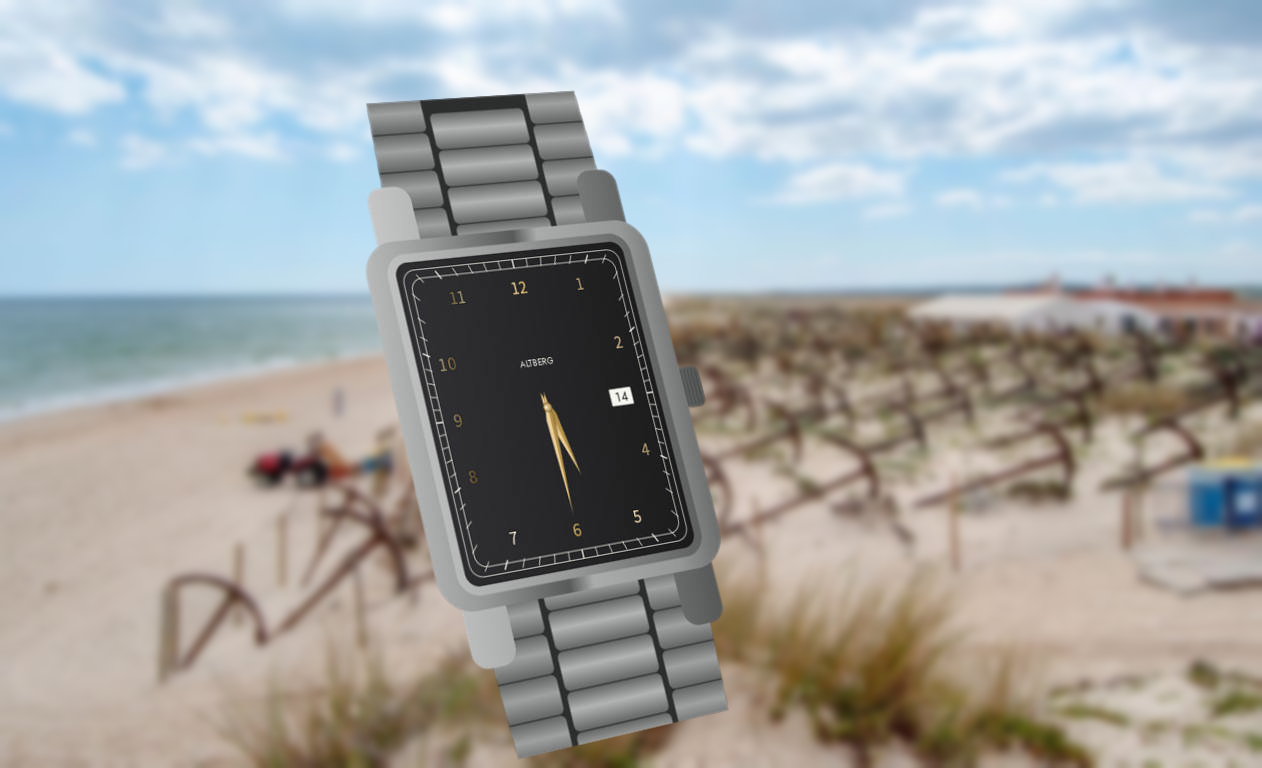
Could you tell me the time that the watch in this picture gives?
5:30
